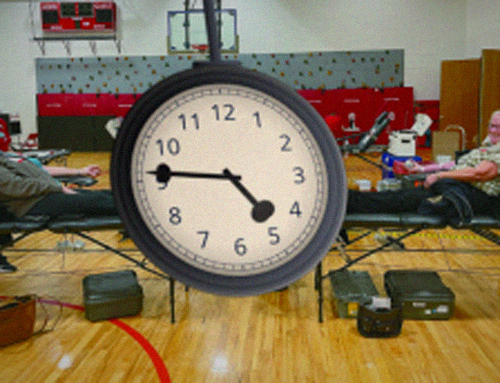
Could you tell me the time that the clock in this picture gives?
4:46
